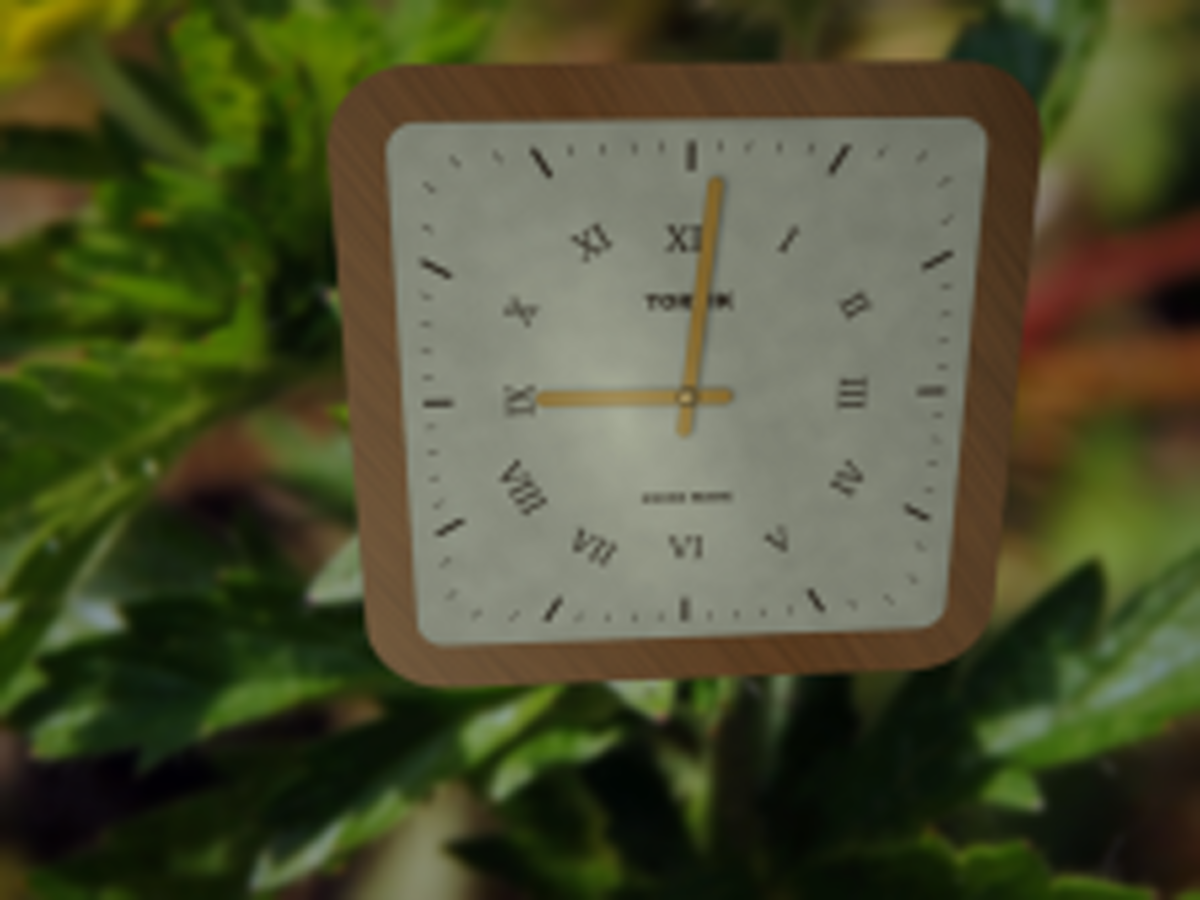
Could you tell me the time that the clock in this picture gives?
9:01
